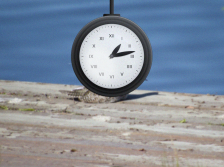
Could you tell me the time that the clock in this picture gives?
1:13
